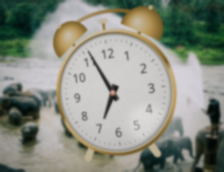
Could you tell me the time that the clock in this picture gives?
6:56
